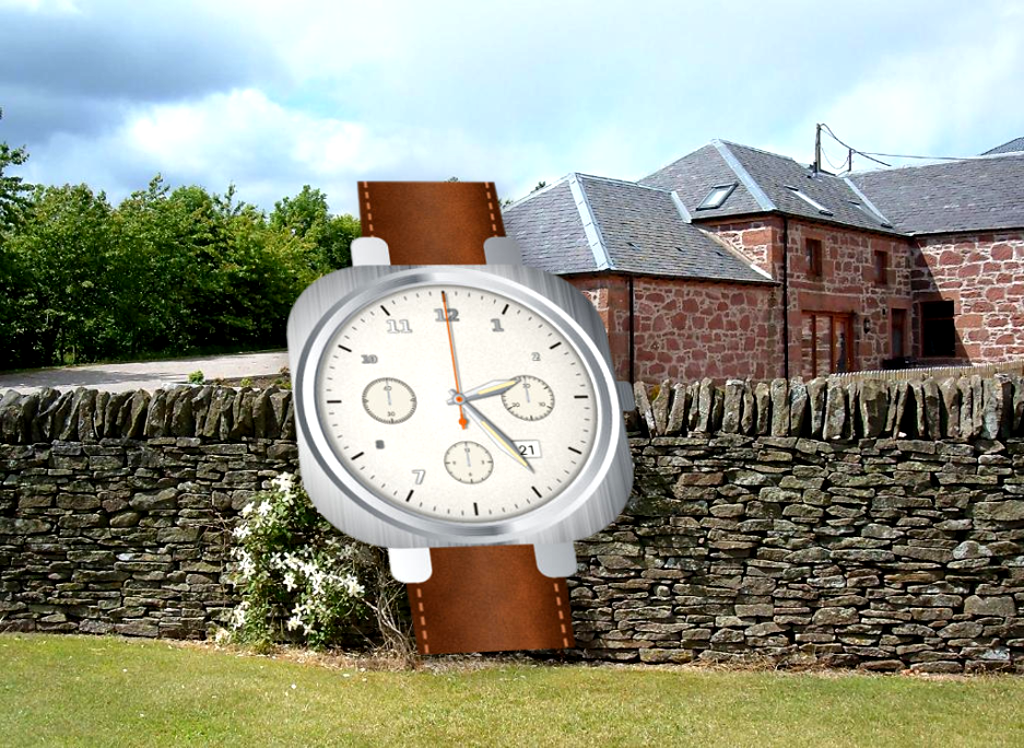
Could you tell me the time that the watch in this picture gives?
2:24
